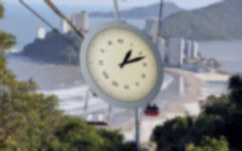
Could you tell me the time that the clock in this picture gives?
1:12
